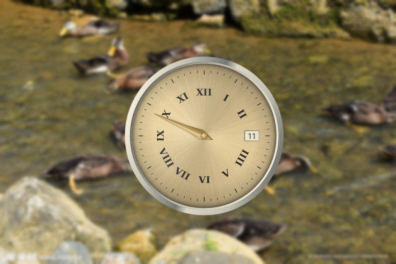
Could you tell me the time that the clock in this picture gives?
9:49
